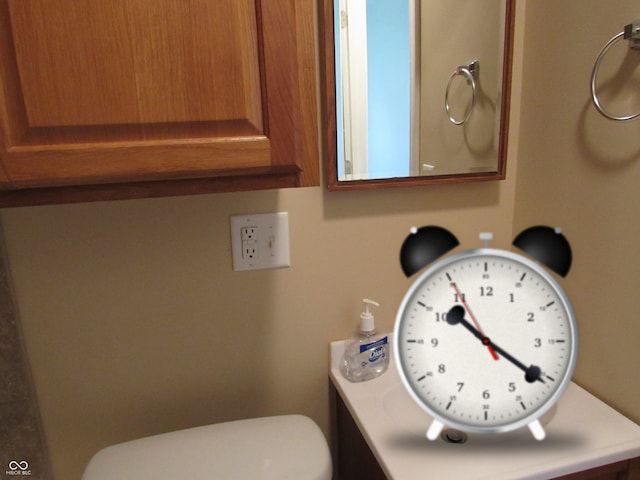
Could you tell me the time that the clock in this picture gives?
10:20:55
